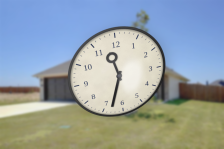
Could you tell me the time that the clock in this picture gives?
11:33
